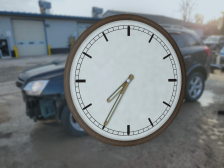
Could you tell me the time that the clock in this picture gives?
7:35
